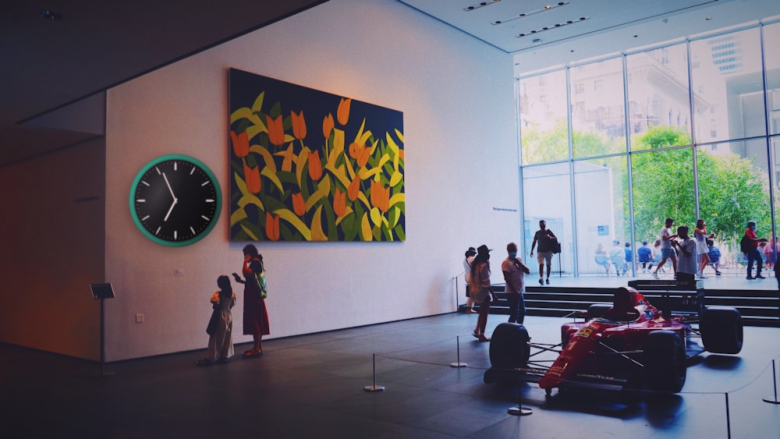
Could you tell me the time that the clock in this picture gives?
6:56
